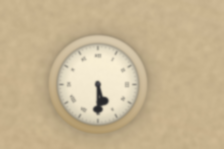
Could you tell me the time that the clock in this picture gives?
5:30
